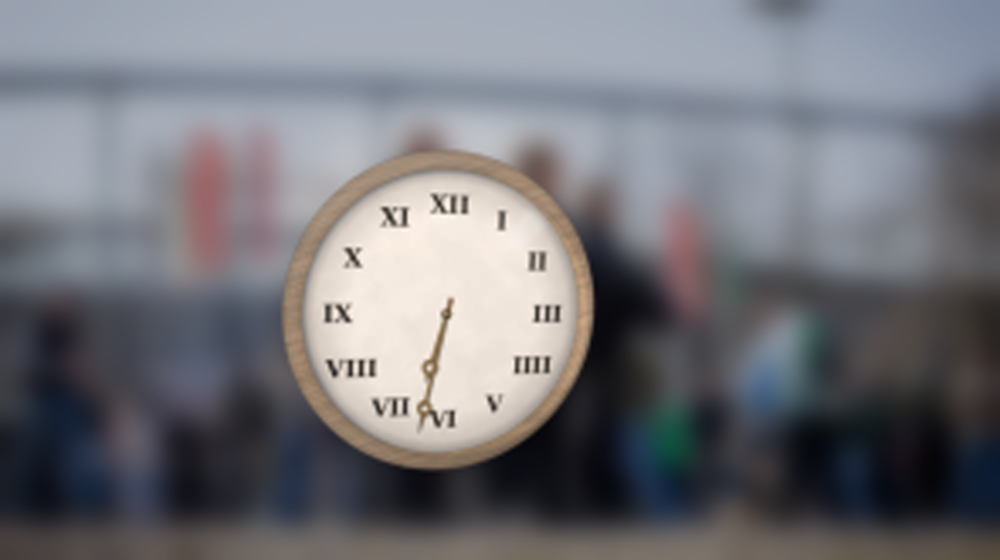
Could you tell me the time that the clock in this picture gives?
6:32
